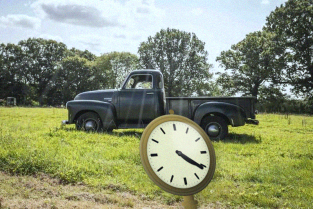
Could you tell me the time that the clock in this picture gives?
4:21
